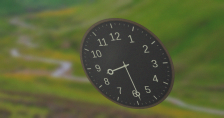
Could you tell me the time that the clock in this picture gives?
8:29
